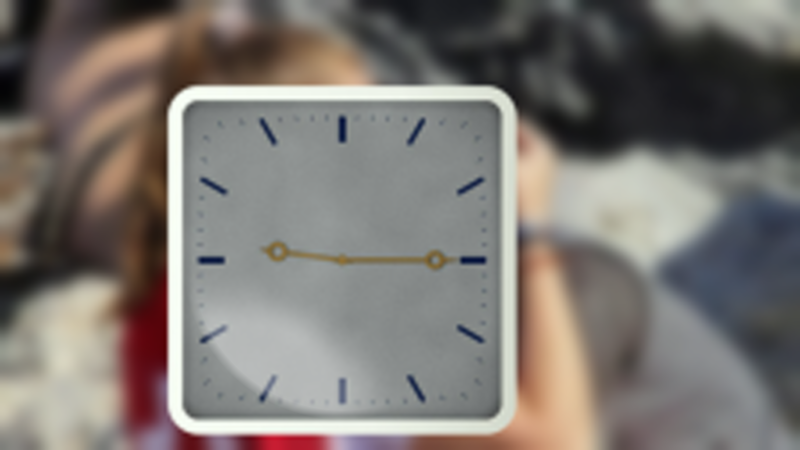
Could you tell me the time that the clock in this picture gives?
9:15
